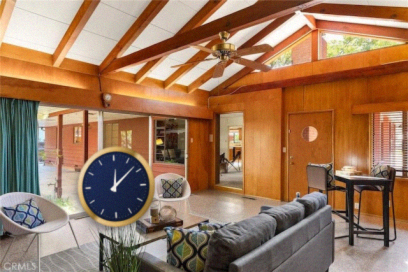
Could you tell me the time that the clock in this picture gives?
12:08
